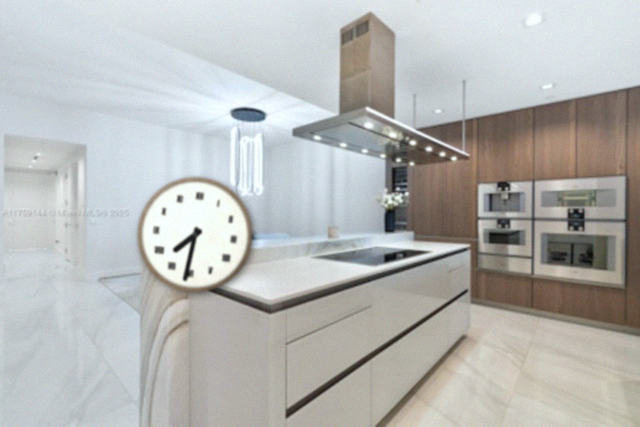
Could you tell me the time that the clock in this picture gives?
7:31
